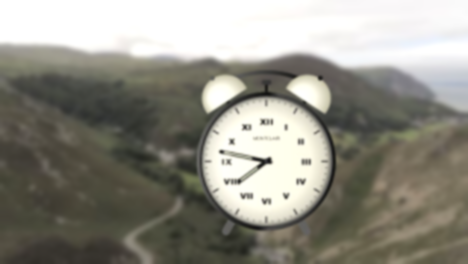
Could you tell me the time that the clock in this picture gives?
7:47
